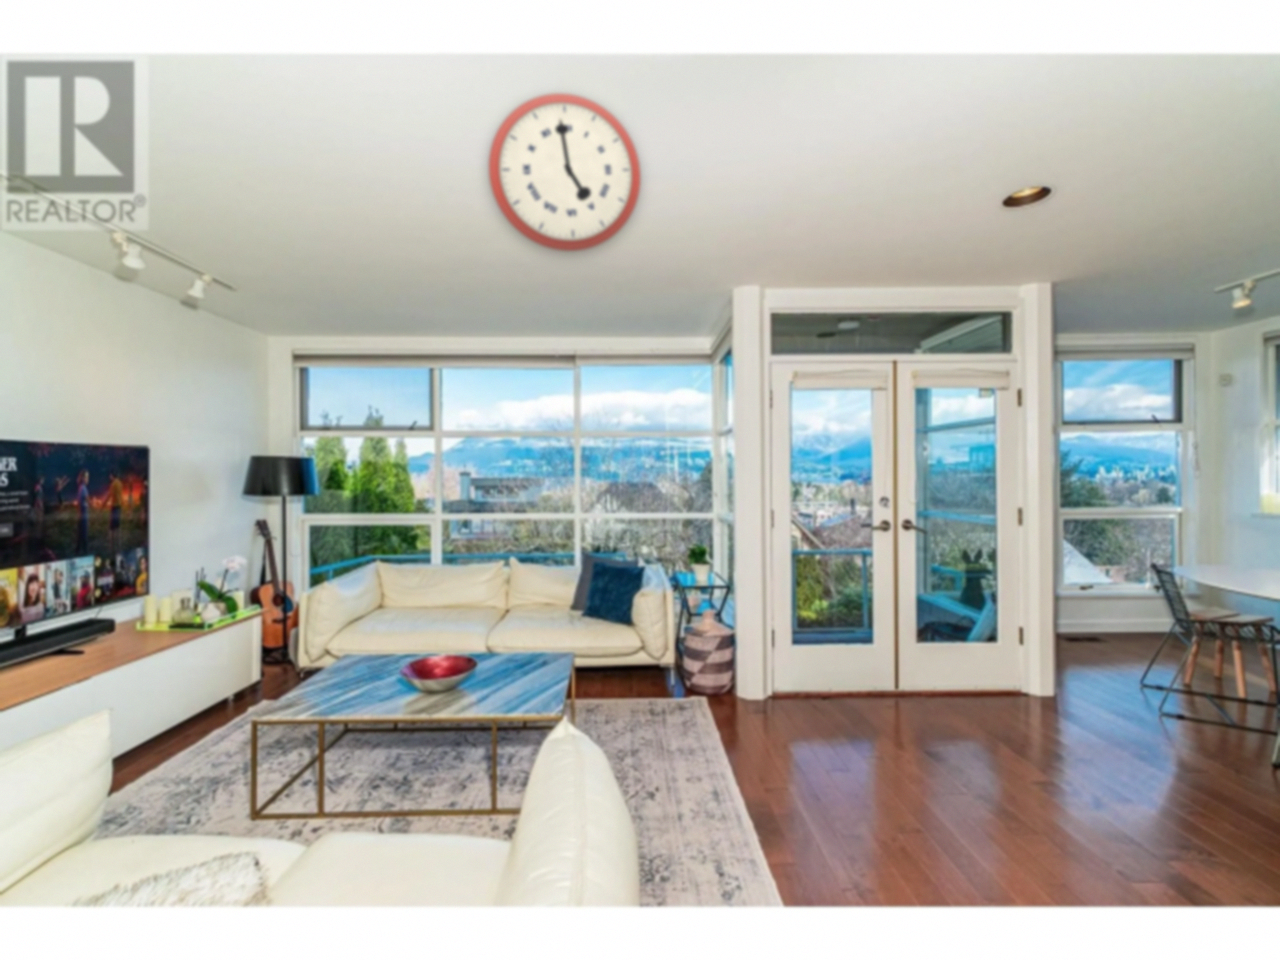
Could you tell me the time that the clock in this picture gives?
4:59
